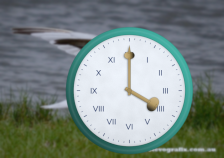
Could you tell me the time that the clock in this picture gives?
4:00
